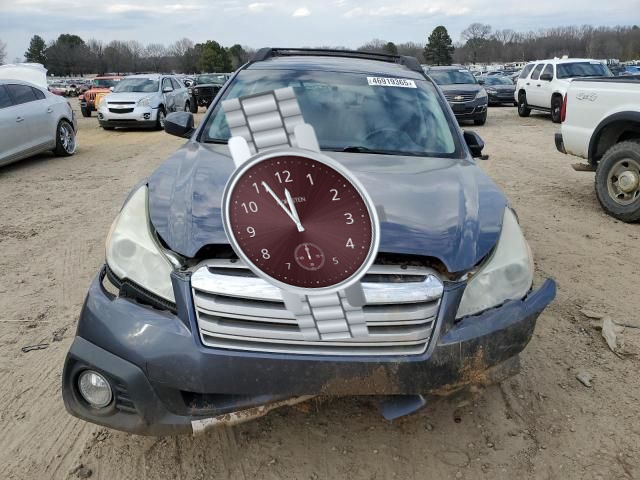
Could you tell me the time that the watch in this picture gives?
11:56
